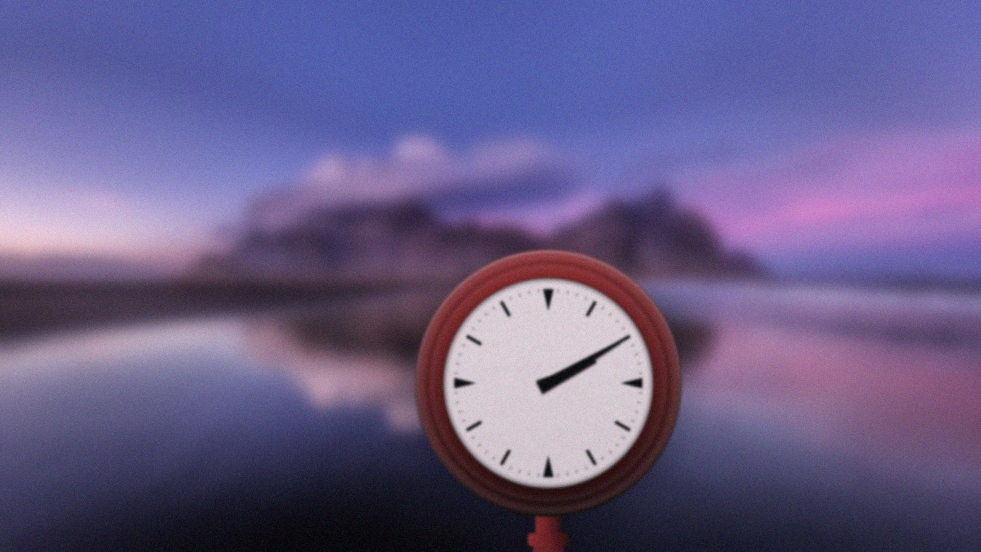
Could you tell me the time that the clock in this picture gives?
2:10
